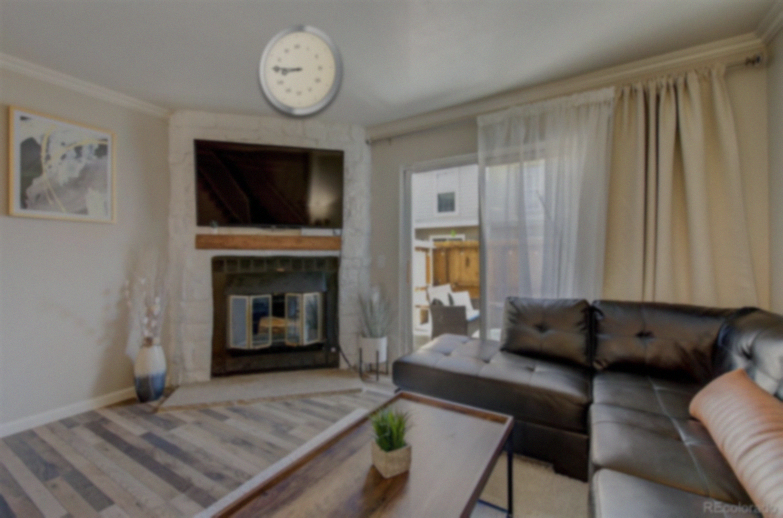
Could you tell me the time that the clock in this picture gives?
8:46
